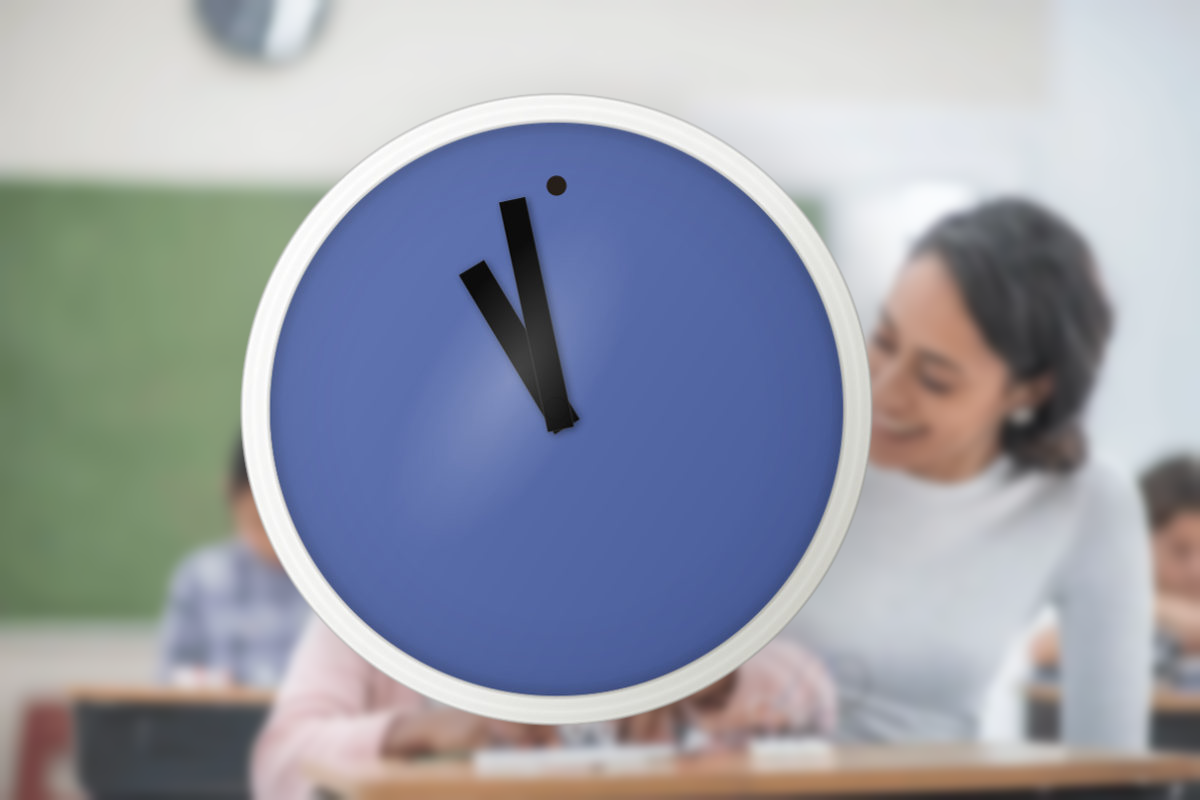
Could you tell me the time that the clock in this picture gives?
10:58
